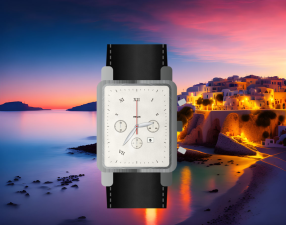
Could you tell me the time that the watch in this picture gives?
2:36
